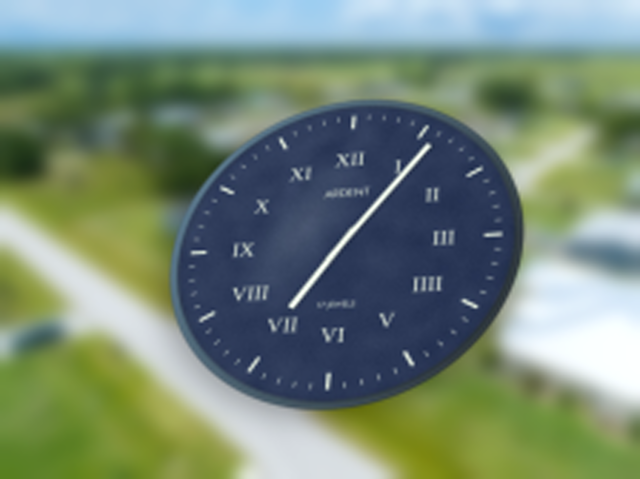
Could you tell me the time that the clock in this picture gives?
7:06
